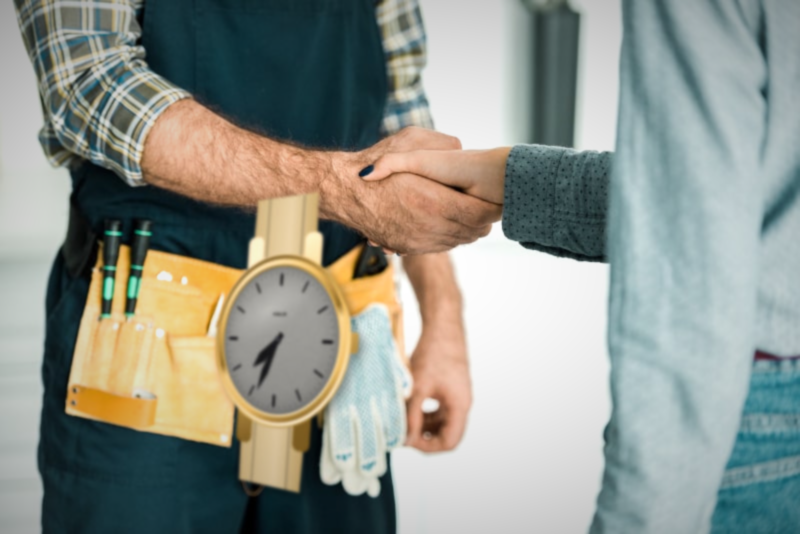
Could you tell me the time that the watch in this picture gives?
7:34
